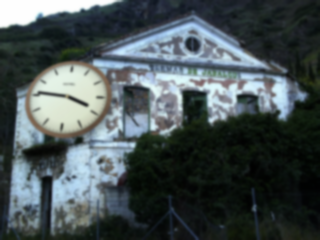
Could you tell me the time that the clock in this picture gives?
3:46
